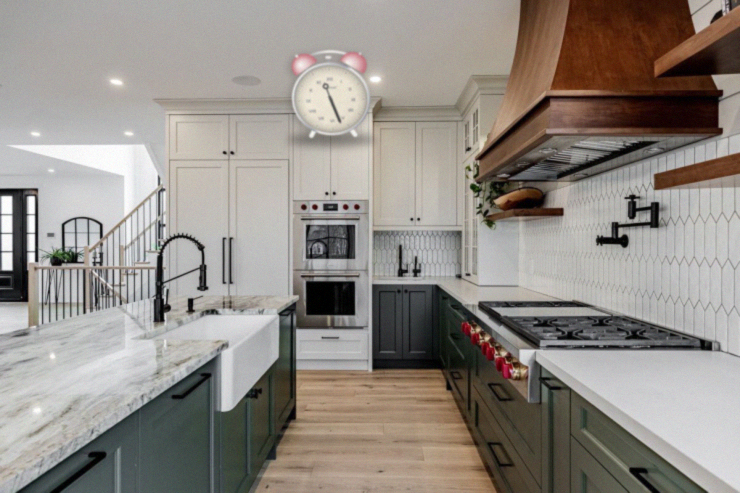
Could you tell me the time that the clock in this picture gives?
11:27
